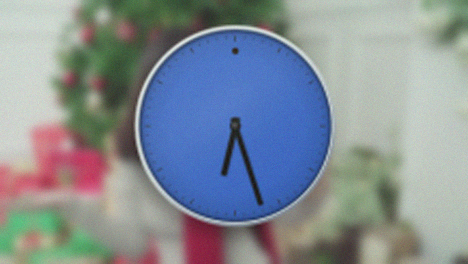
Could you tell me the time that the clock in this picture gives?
6:27
